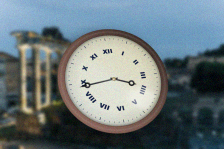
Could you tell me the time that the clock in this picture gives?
3:44
